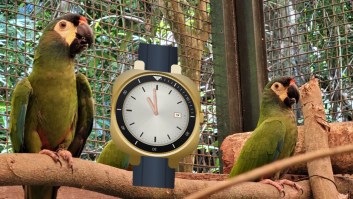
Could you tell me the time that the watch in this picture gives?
10:59
